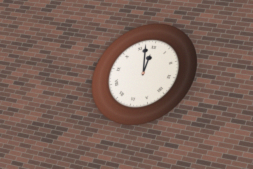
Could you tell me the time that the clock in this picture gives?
11:57
